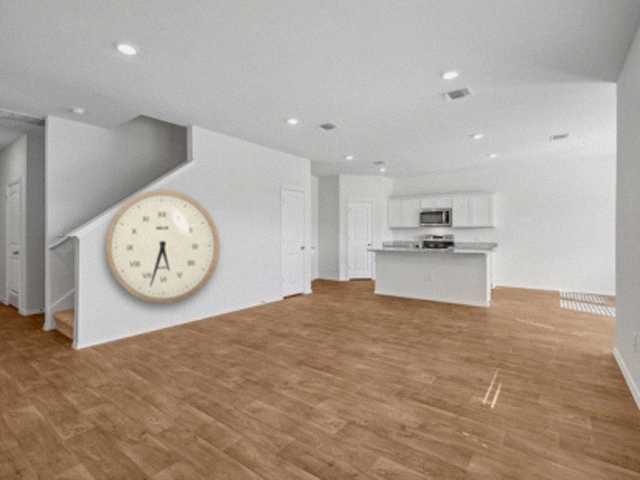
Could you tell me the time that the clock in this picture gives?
5:33
